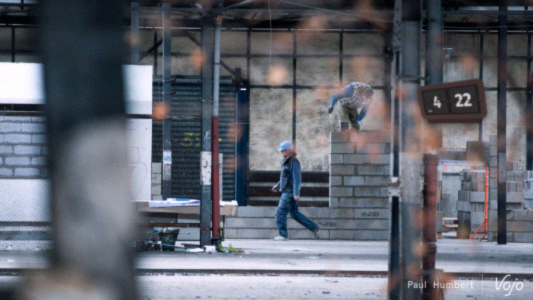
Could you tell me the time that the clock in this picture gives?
4:22
